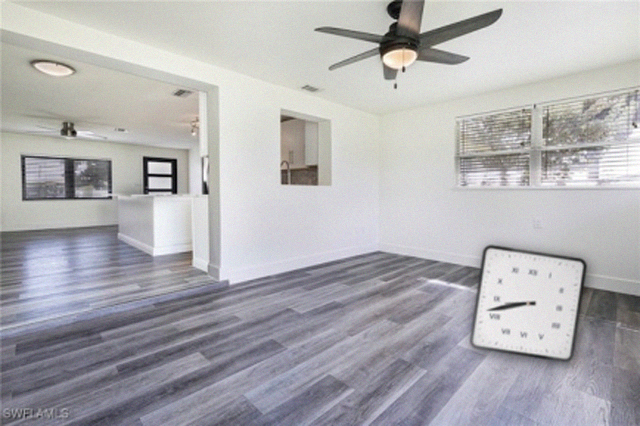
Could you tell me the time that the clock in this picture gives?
8:42
